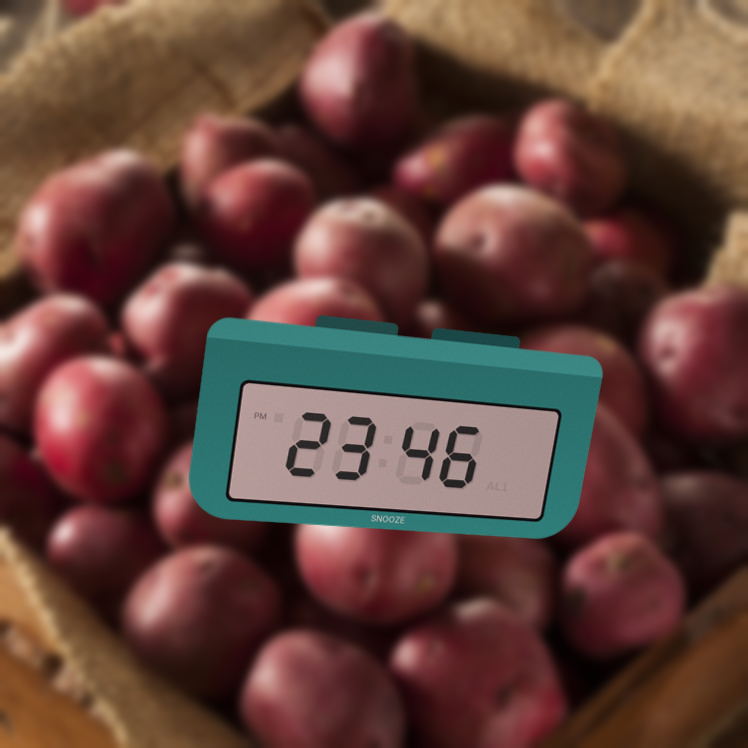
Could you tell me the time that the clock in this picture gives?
23:46
